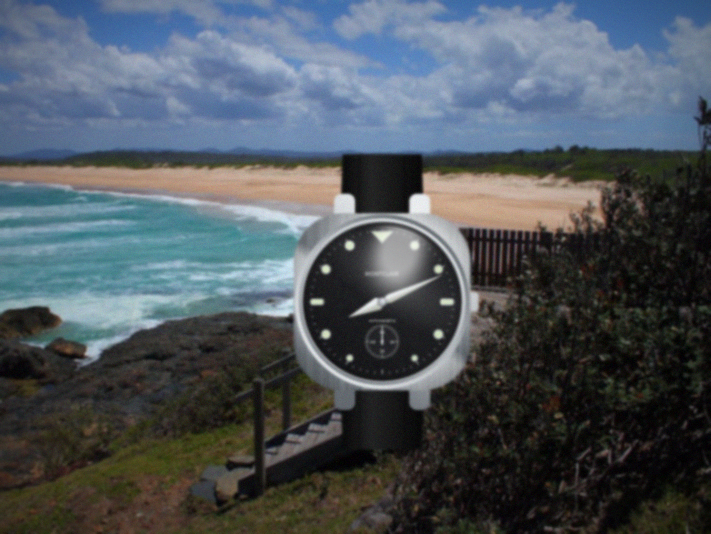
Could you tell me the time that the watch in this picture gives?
8:11
